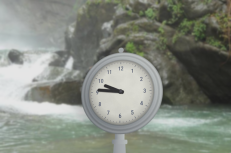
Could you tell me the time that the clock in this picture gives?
9:46
